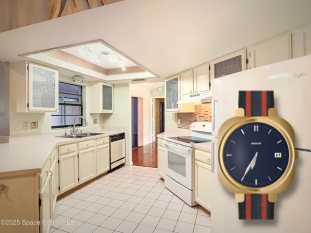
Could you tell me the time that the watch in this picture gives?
6:35
